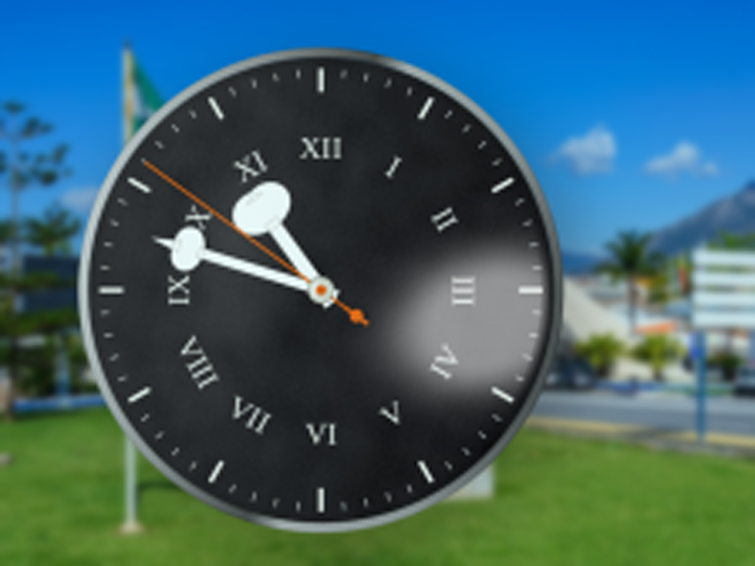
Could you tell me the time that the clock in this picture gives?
10:47:51
